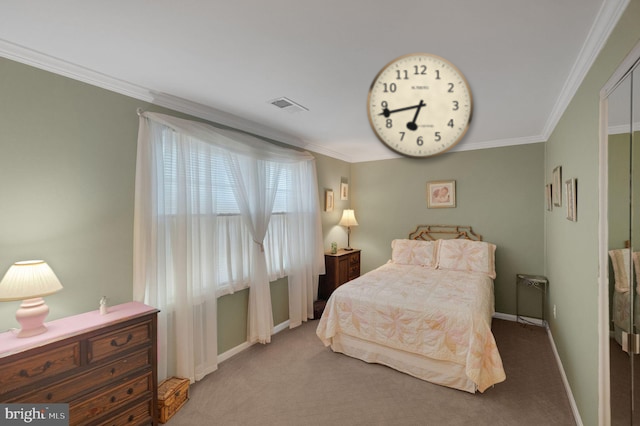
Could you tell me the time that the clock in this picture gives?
6:43
